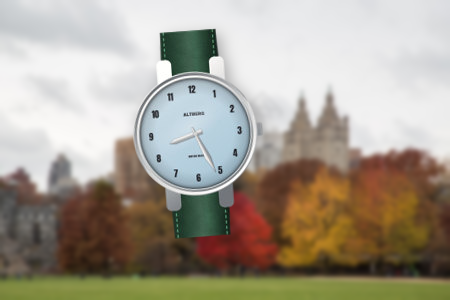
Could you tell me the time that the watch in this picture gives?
8:26
